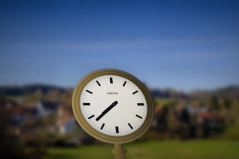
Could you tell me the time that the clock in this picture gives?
7:38
